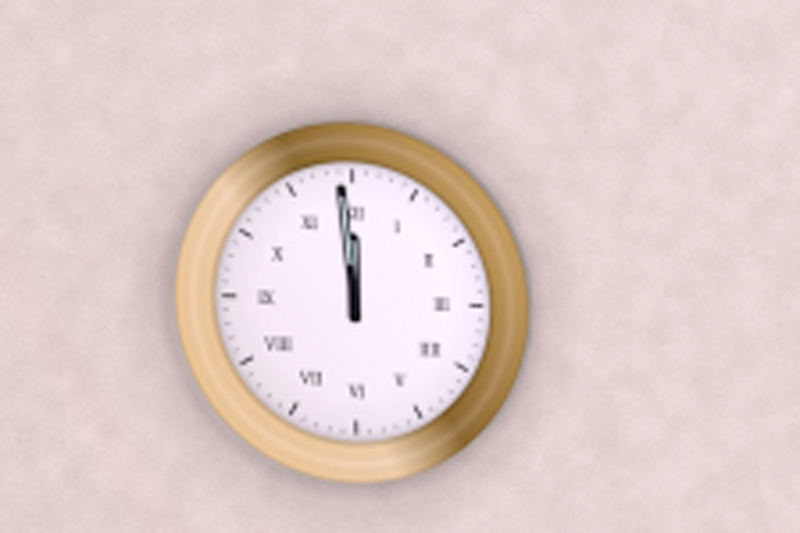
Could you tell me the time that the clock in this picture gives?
11:59
